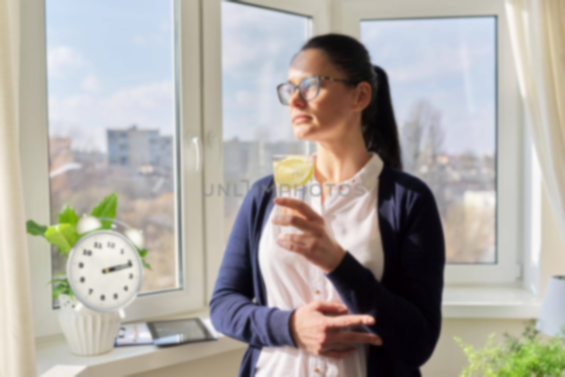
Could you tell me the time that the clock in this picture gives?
2:11
